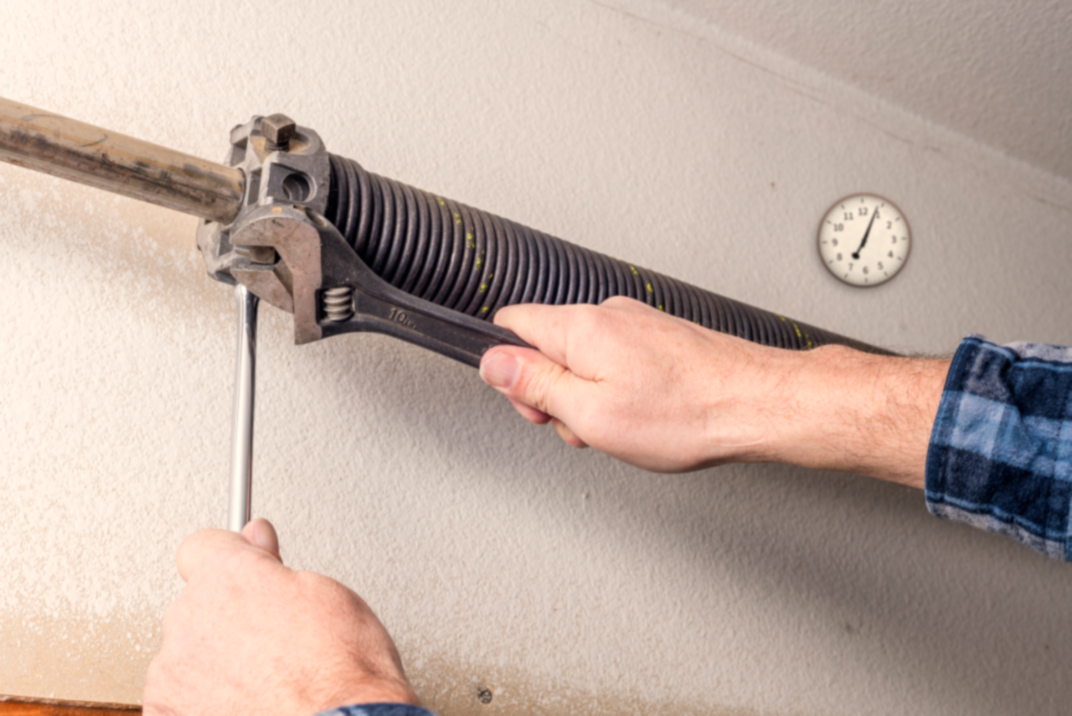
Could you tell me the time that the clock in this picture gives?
7:04
